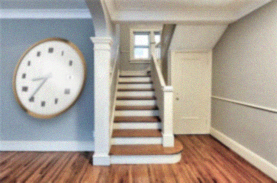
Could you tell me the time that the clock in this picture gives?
8:36
